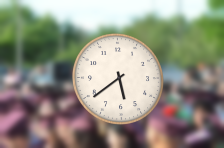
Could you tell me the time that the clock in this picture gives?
5:39
